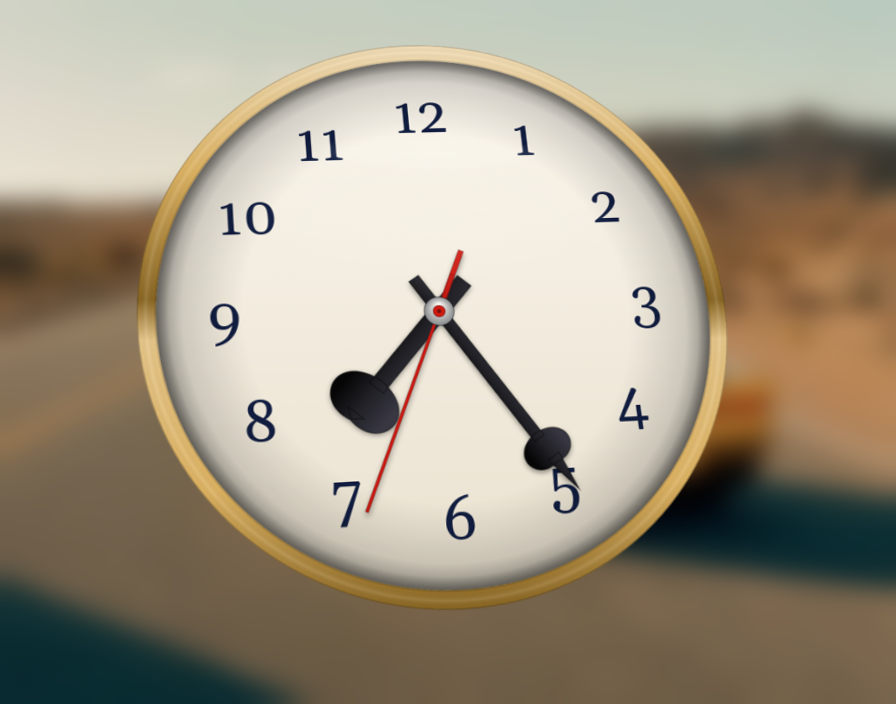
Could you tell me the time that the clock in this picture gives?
7:24:34
